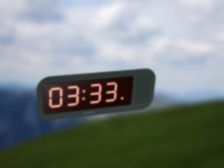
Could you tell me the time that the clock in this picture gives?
3:33
